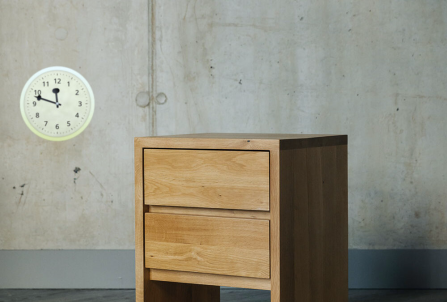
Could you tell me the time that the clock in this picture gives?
11:48
